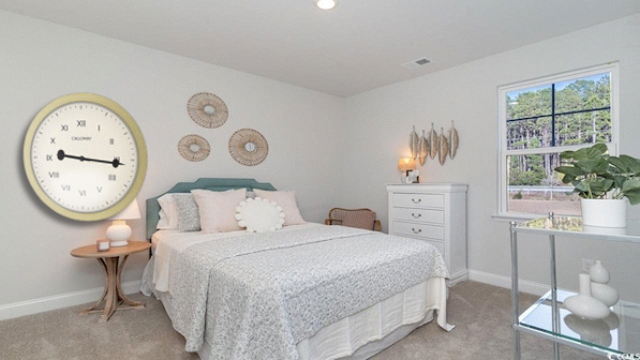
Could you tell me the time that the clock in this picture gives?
9:16
